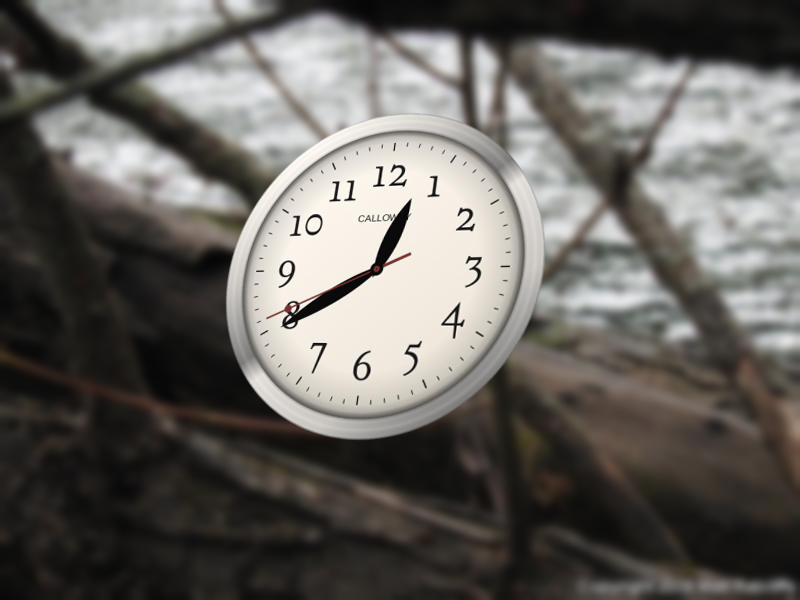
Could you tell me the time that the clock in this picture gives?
12:39:41
